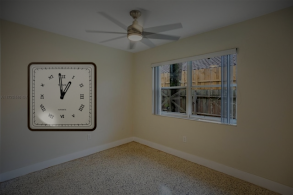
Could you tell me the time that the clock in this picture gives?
12:59
